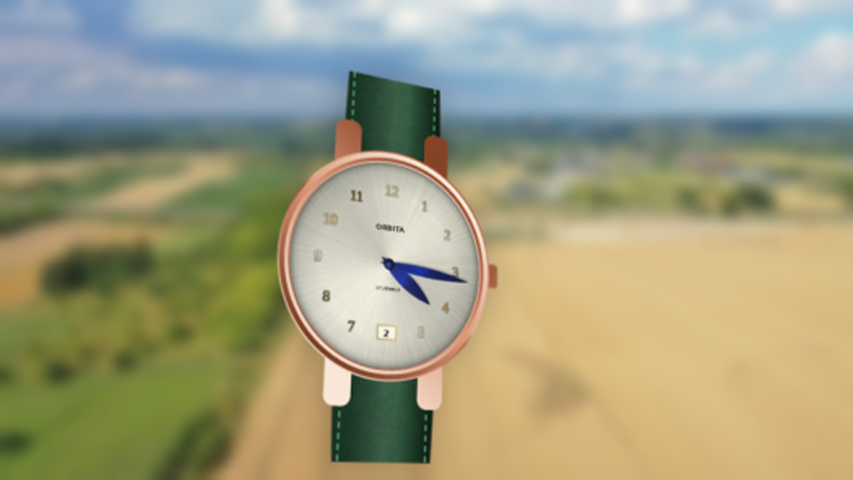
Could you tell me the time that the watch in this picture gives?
4:16
